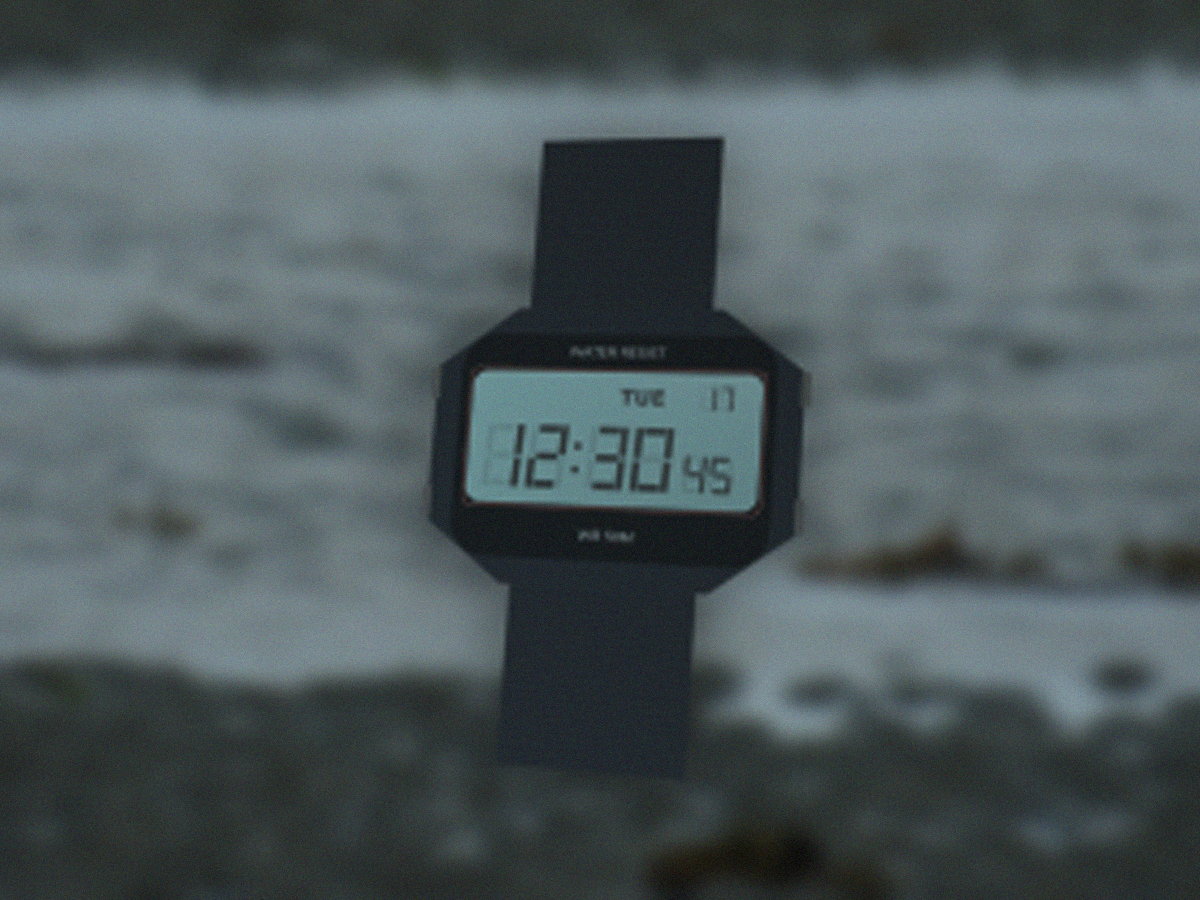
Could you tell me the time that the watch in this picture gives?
12:30:45
